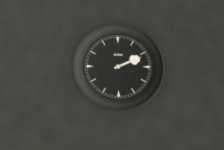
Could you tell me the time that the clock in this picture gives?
2:11
